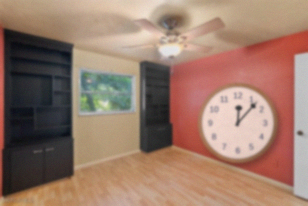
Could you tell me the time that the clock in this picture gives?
12:07
